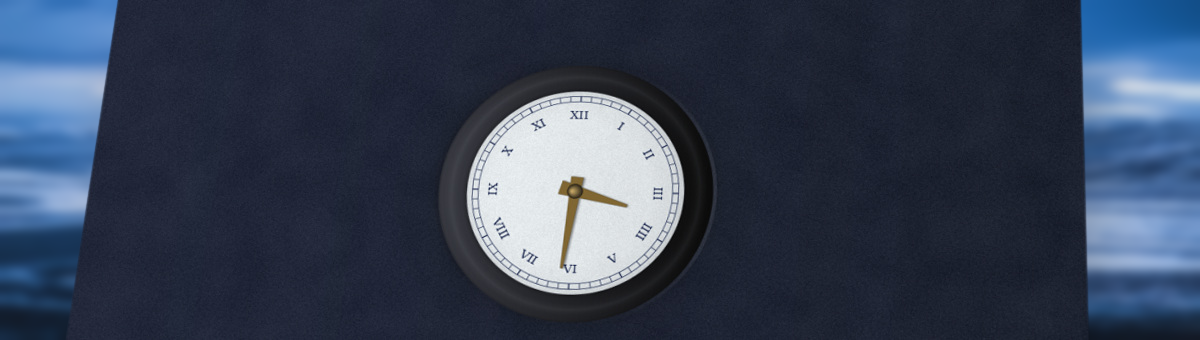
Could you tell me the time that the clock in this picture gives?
3:31
